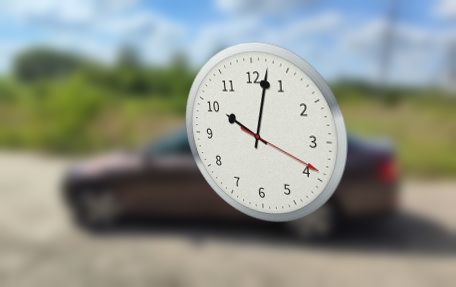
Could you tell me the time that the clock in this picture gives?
10:02:19
